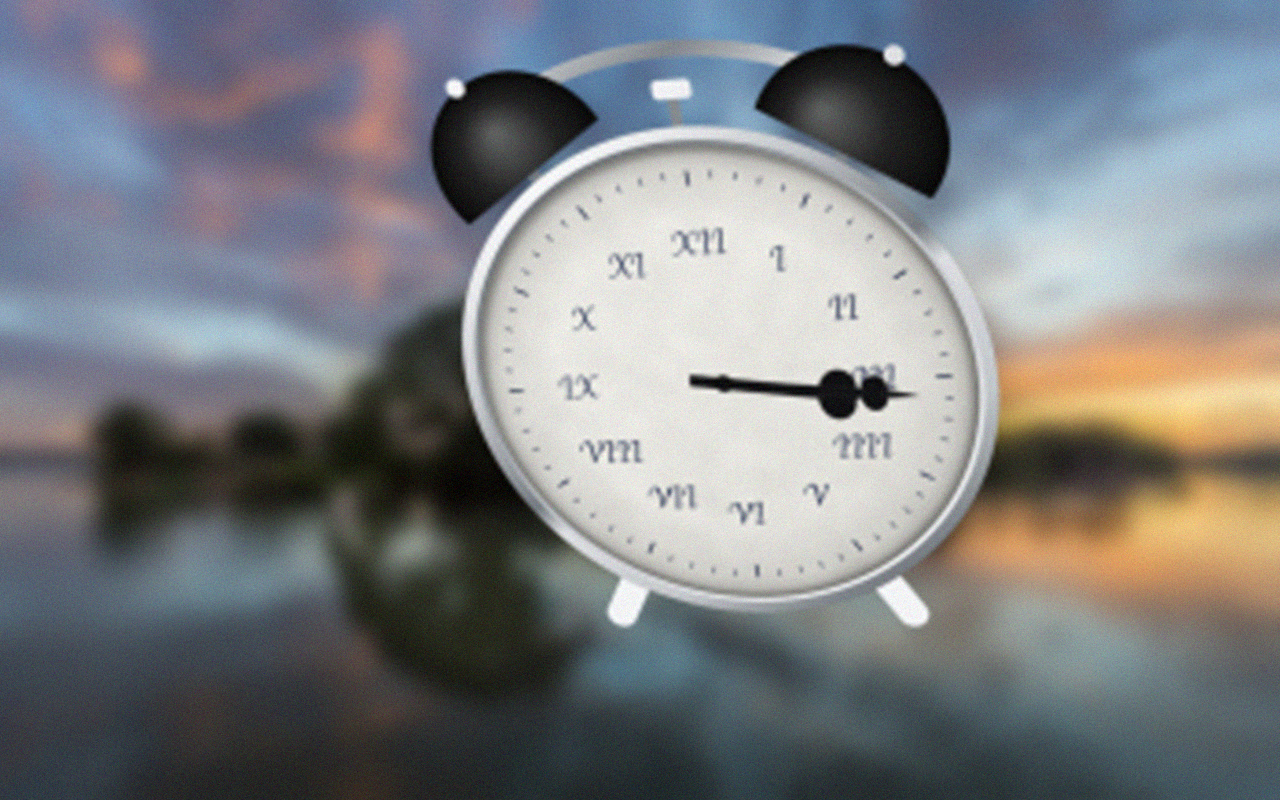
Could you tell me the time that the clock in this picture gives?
3:16
